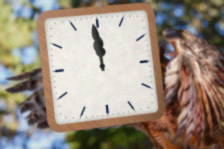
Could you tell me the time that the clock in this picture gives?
11:59
